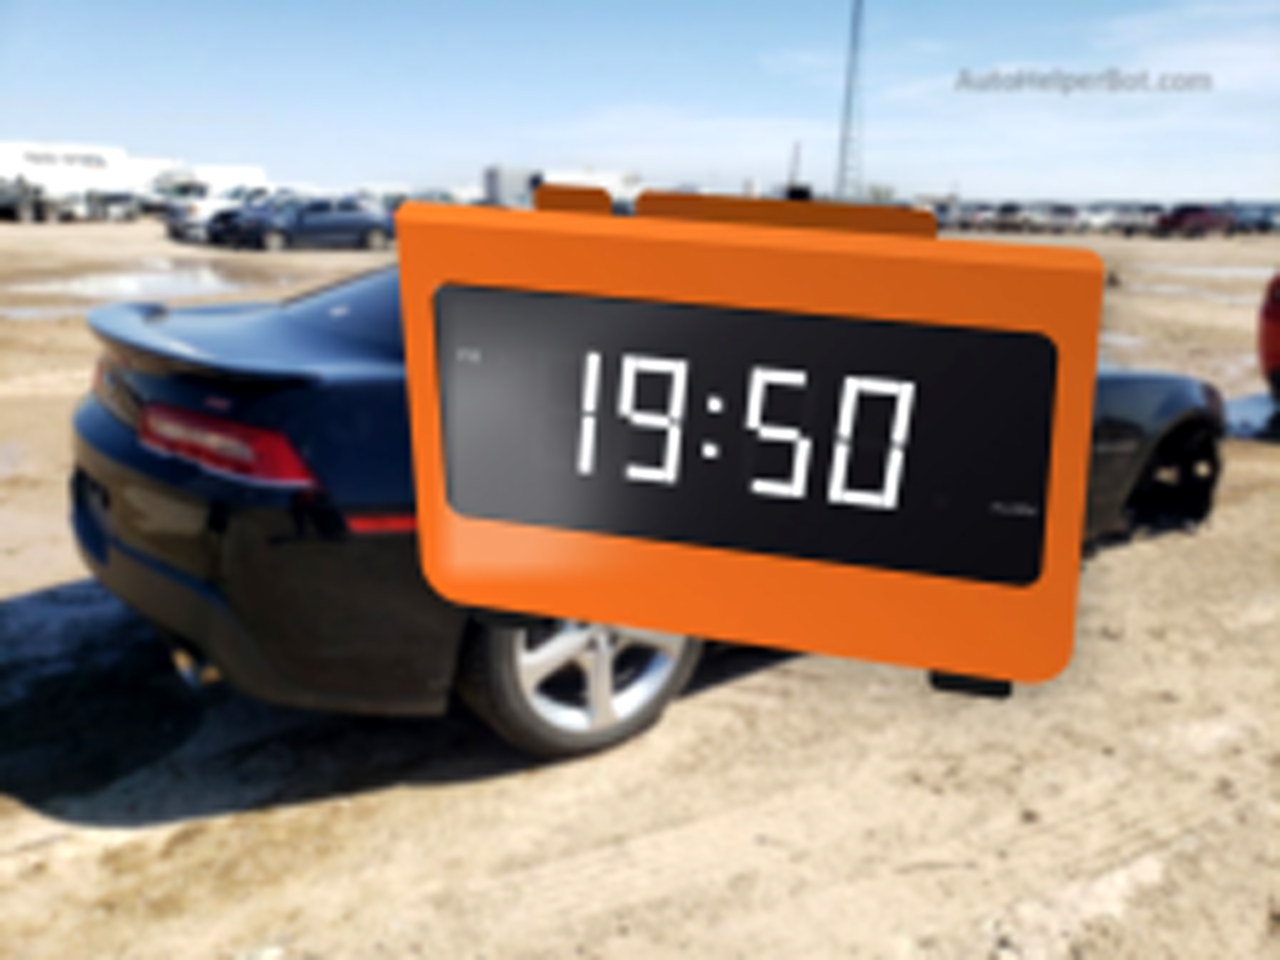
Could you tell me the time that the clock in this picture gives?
19:50
